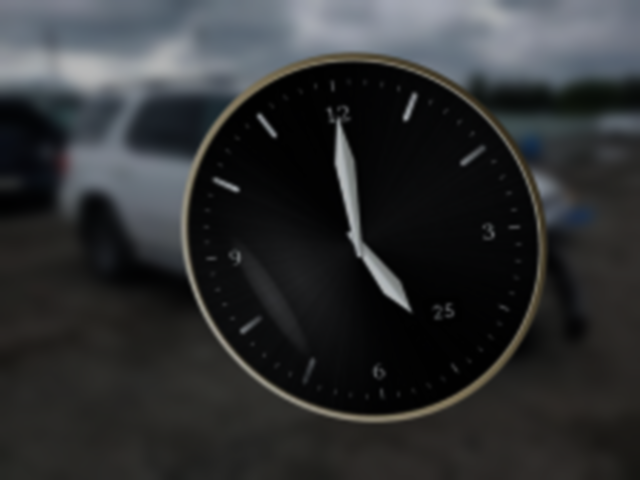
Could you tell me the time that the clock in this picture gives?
5:00
